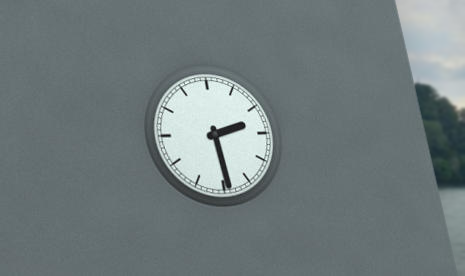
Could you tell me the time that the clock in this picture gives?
2:29
